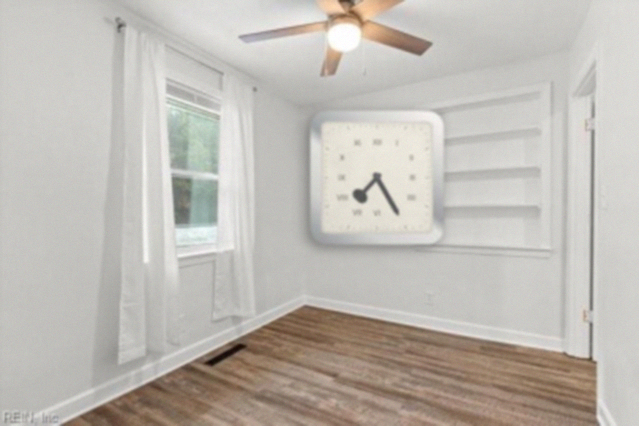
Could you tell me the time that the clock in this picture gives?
7:25
